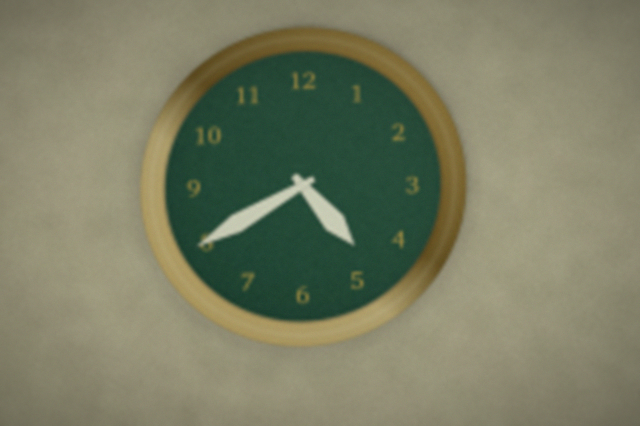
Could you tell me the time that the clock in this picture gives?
4:40
